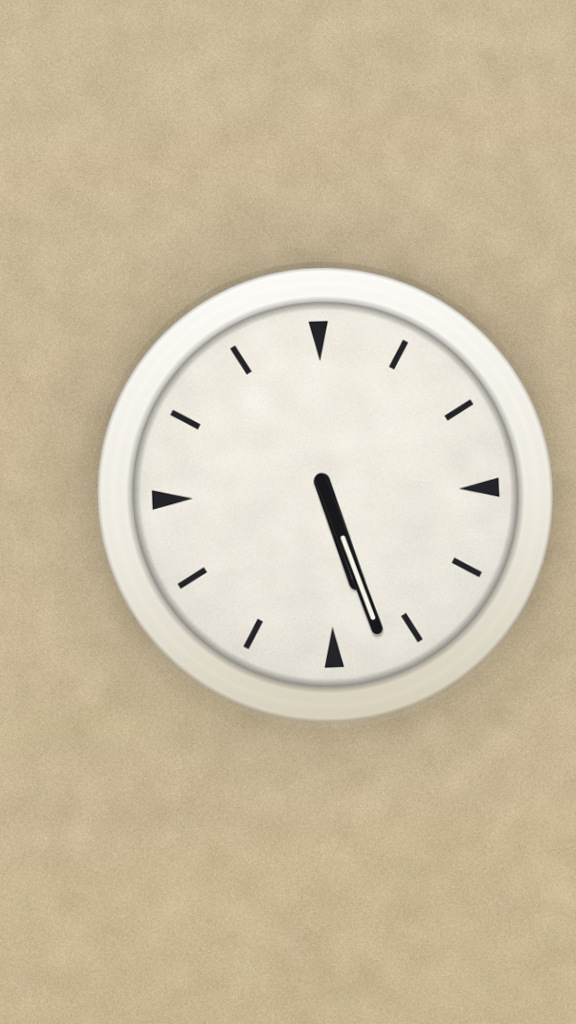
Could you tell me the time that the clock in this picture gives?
5:27
